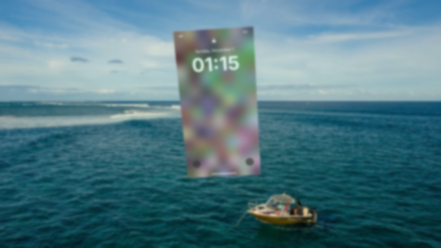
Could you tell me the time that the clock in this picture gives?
1:15
